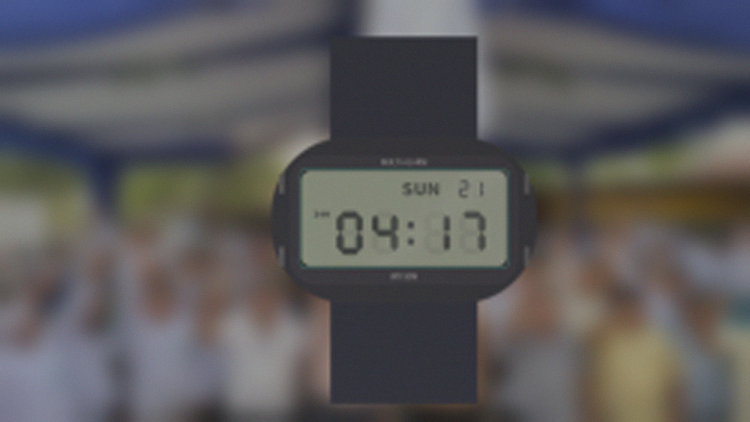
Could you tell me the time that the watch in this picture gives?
4:17
